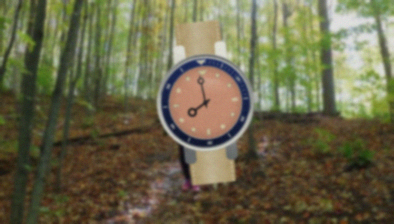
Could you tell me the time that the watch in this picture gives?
7:59
